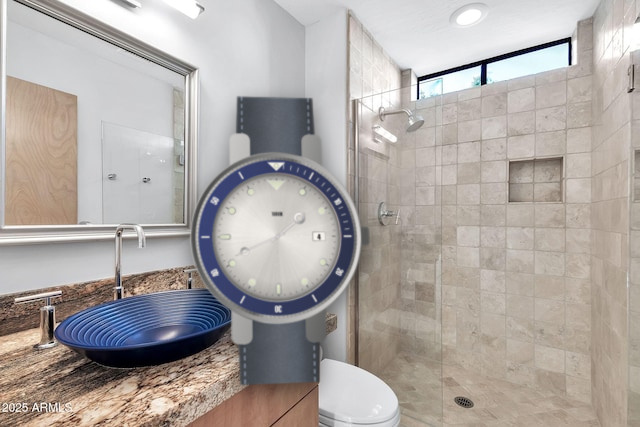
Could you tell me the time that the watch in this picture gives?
1:41
